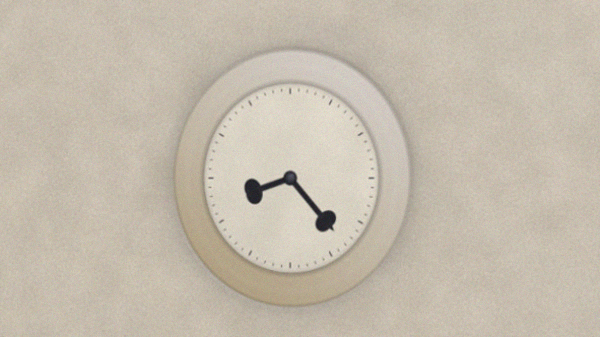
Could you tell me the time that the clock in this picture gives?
8:23
